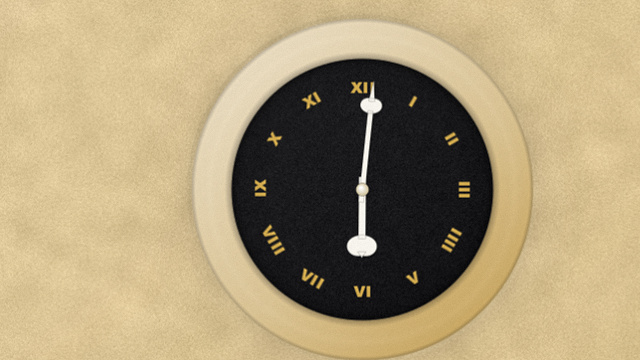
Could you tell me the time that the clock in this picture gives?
6:01
